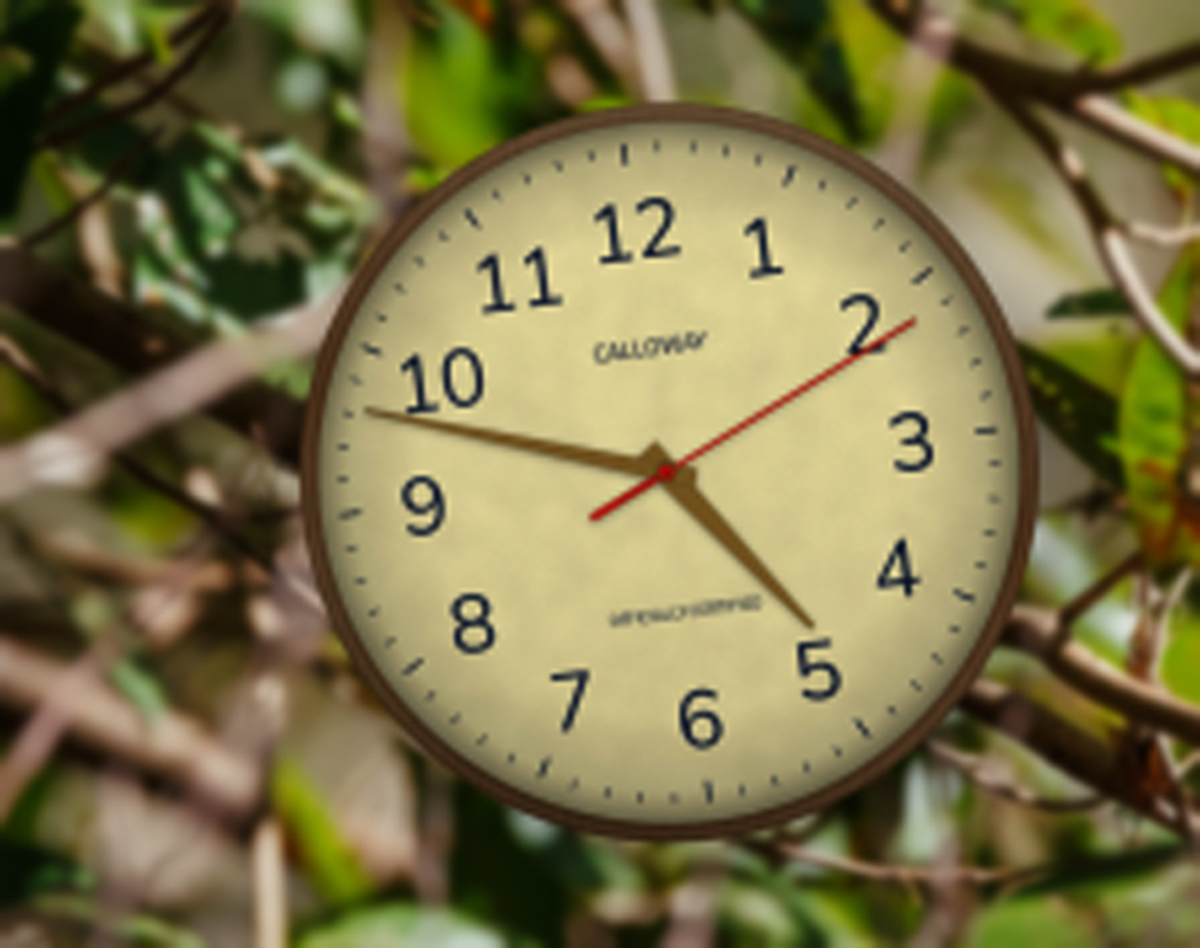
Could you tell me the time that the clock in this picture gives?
4:48:11
